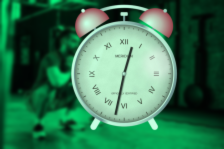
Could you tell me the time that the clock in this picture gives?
12:32
